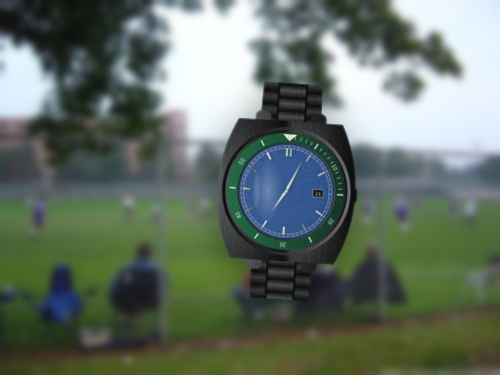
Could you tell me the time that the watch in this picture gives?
7:04
